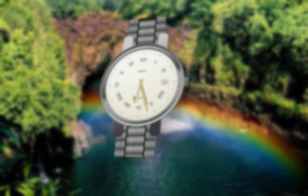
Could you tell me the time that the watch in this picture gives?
6:27
